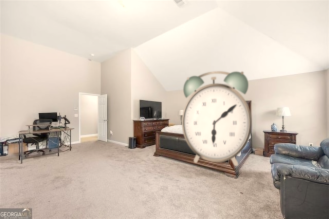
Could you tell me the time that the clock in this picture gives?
6:09
